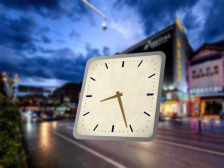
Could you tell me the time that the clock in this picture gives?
8:26
